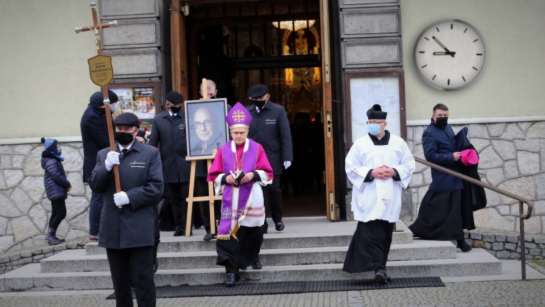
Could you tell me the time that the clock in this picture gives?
8:52
